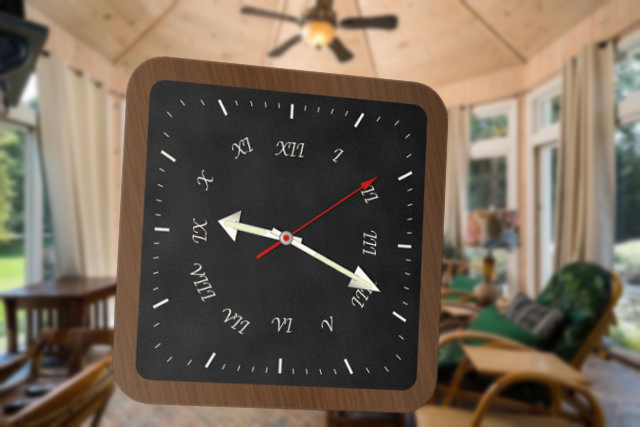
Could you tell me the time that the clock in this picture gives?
9:19:09
